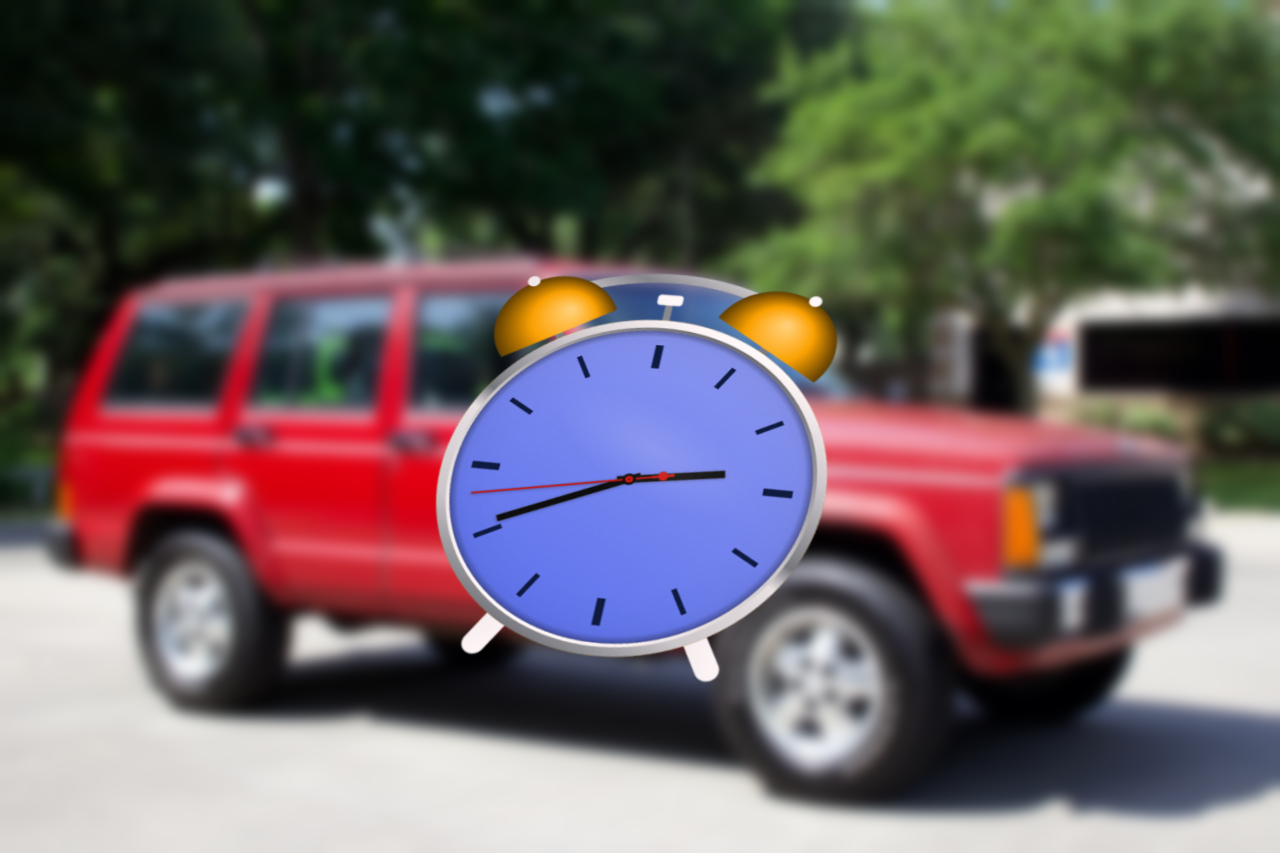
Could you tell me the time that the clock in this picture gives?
2:40:43
